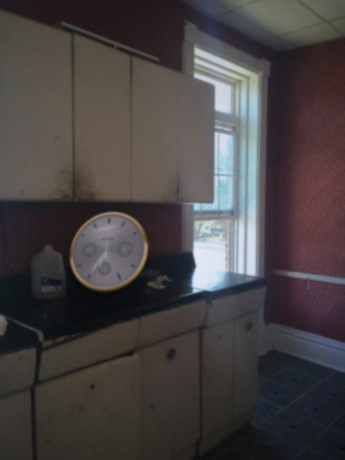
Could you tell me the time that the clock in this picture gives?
6:35
